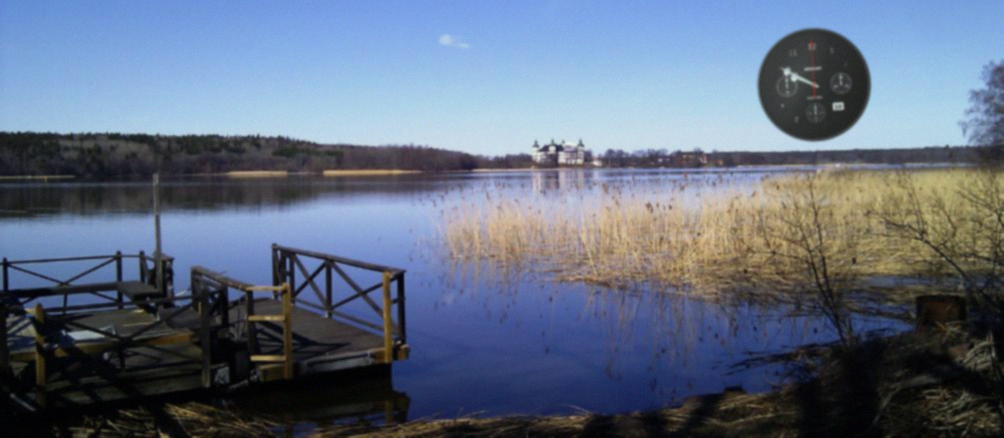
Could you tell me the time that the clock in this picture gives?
9:50
